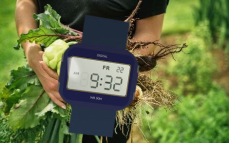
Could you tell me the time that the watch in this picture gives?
9:32
